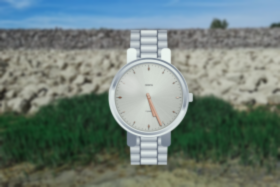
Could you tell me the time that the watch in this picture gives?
5:26
